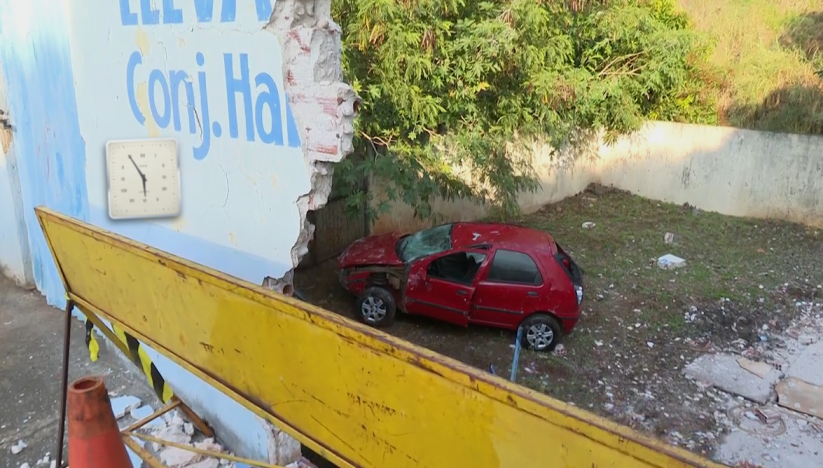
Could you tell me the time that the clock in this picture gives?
5:55
